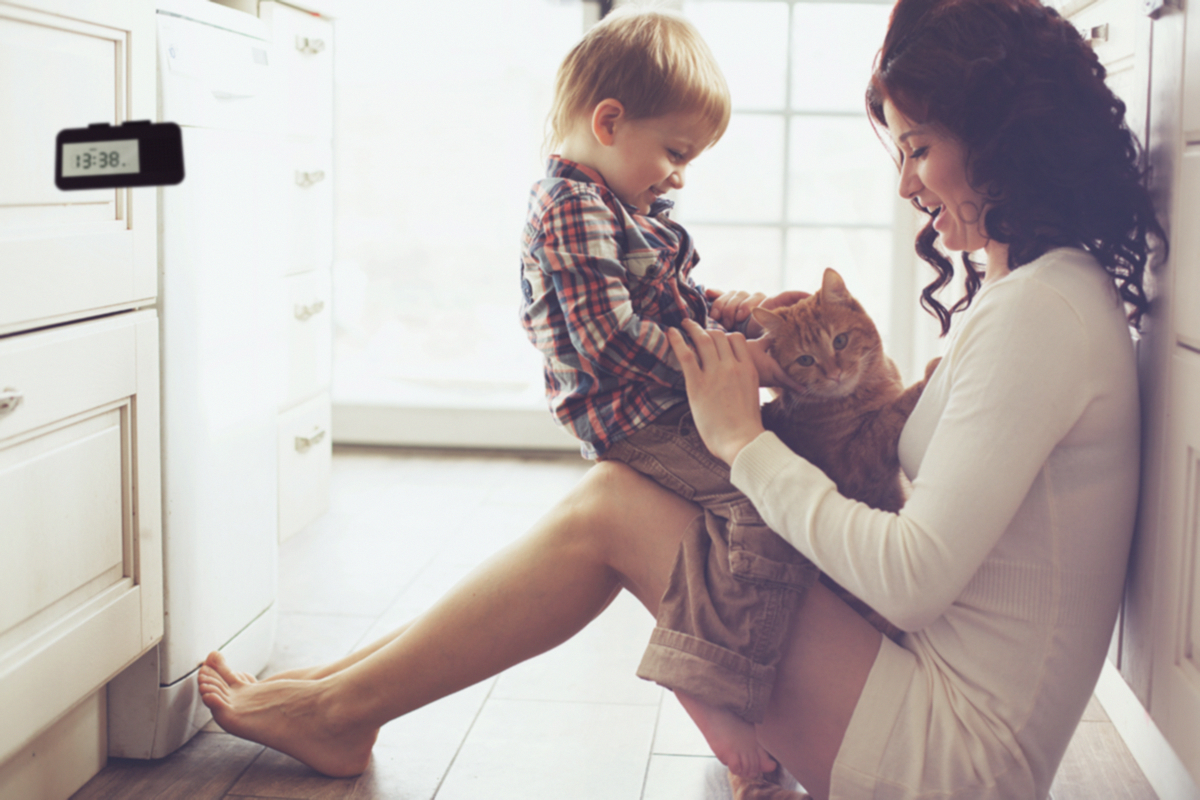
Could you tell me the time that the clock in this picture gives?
13:38
